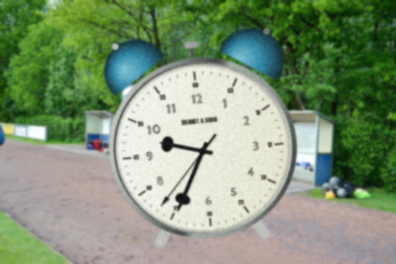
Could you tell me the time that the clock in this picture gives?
9:34:37
